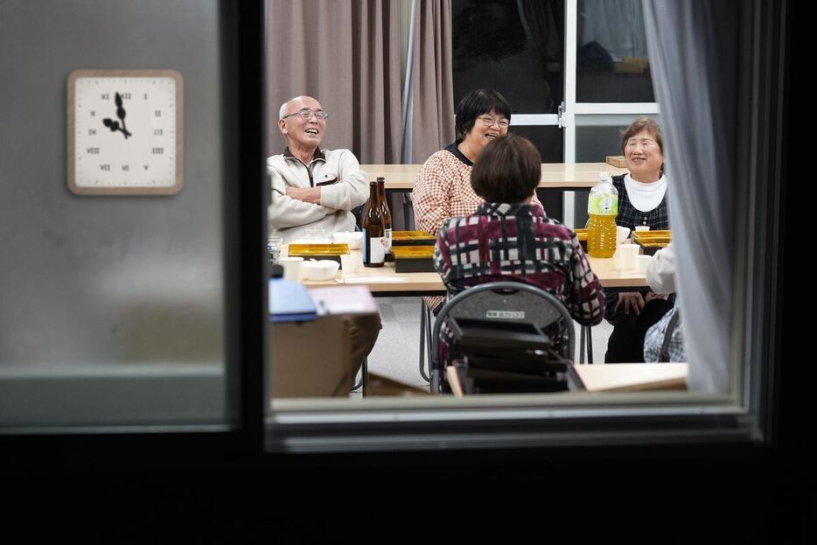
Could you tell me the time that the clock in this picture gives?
9:58
